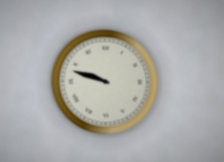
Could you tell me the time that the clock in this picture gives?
9:48
